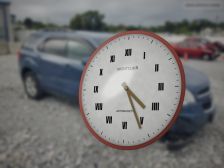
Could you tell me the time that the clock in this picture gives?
4:26
